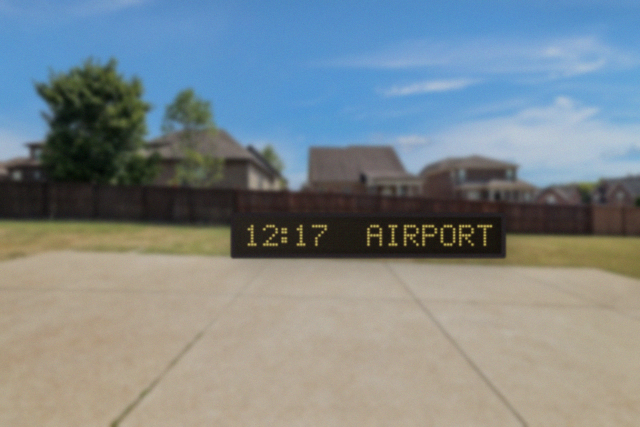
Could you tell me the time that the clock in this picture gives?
12:17
